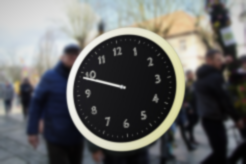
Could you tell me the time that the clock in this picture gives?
9:49
